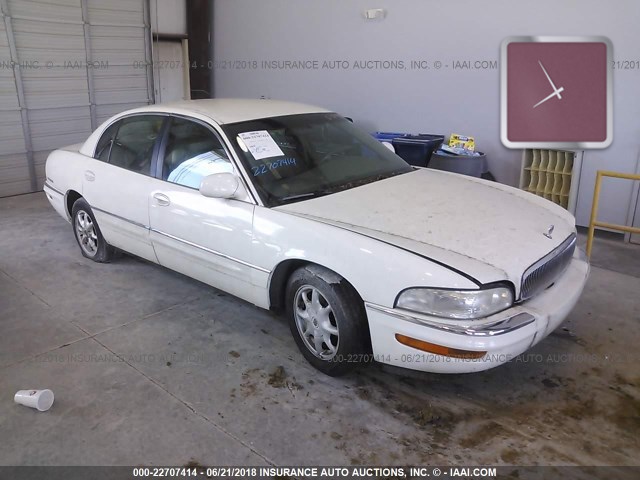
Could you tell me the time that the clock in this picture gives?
7:55
